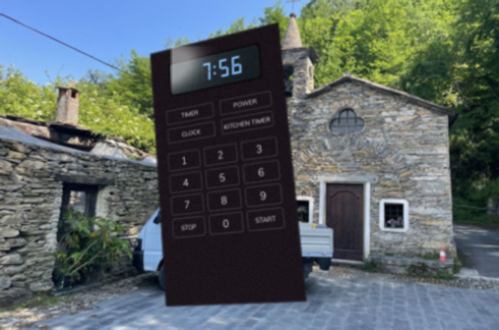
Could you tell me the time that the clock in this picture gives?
7:56
